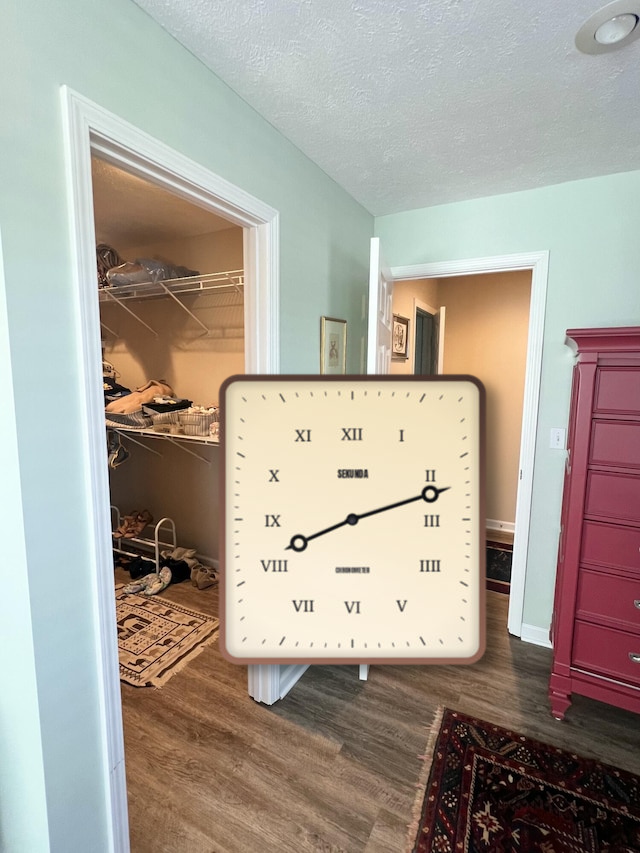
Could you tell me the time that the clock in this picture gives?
8:12
